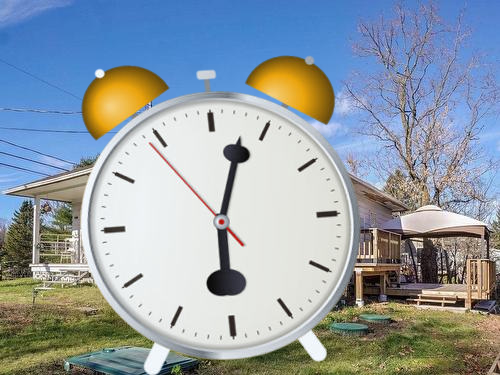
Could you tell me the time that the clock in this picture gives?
6:02:54
